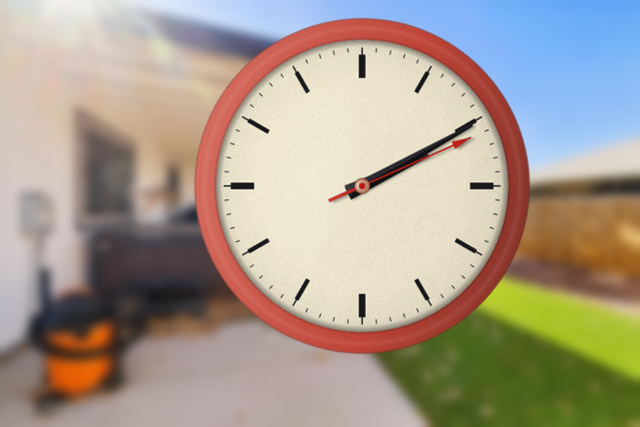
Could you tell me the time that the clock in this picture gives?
2:10:11
